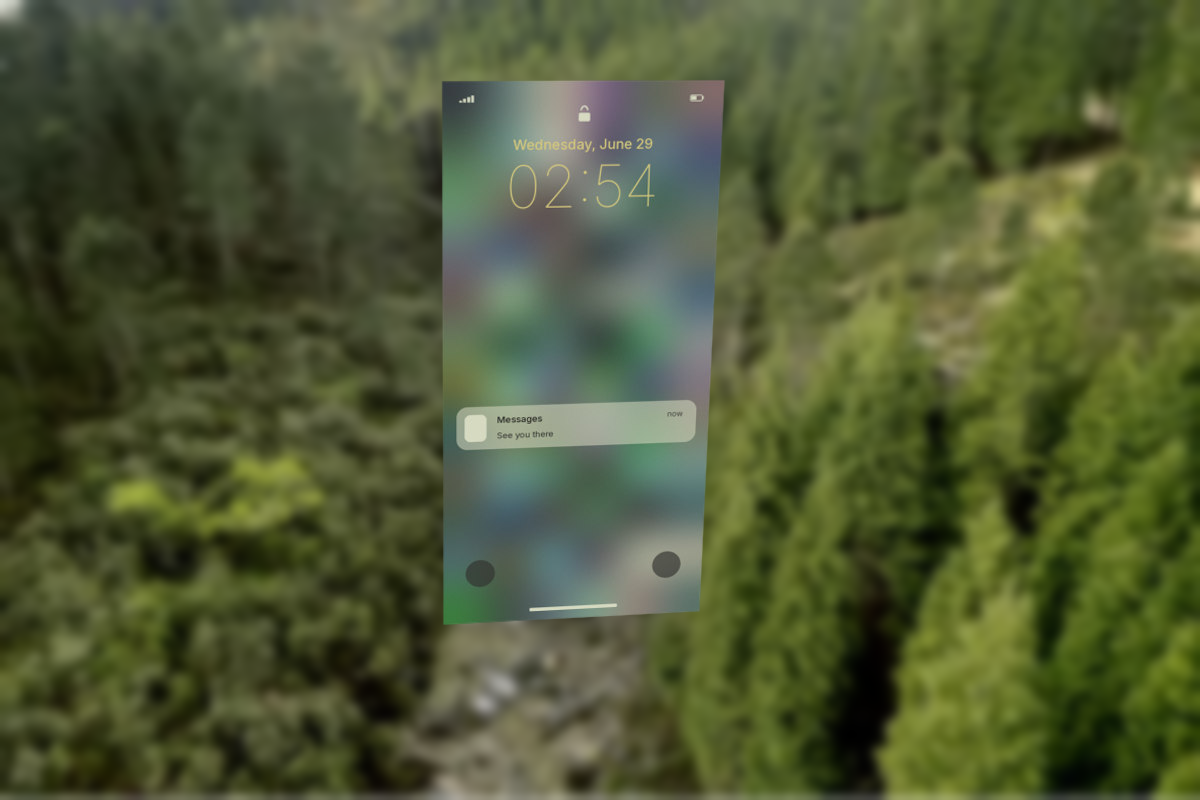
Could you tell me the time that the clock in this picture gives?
2:54
